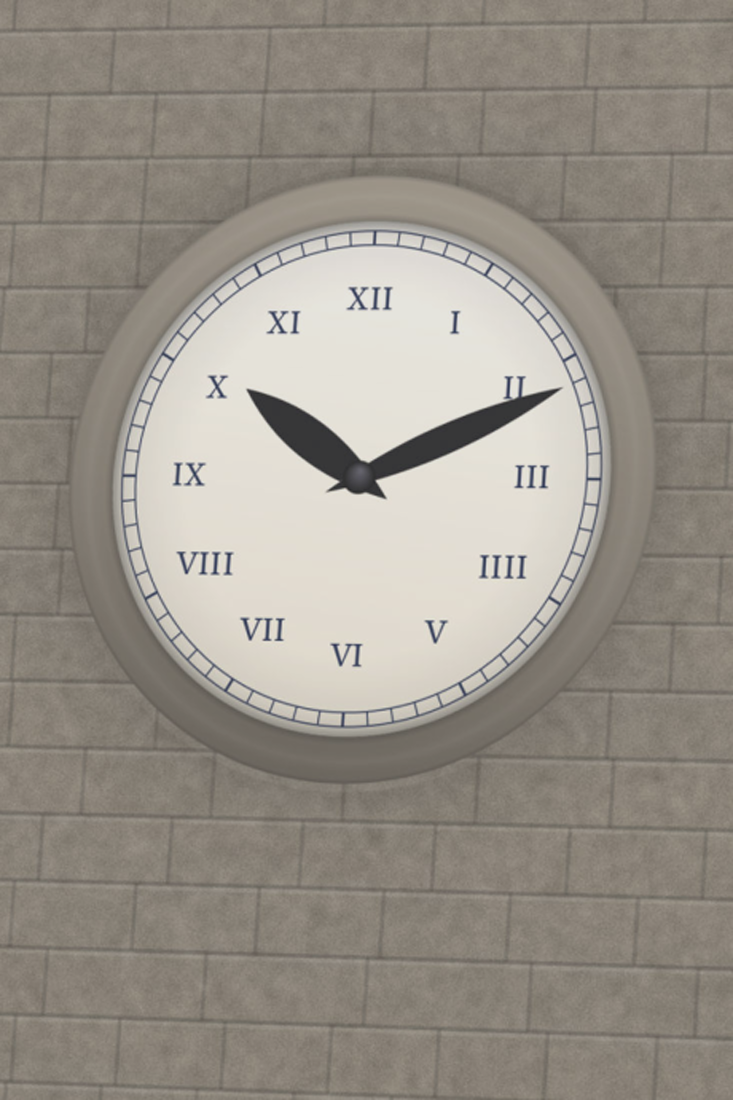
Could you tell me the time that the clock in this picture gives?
10:11
